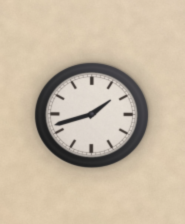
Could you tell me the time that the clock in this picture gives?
1:42
